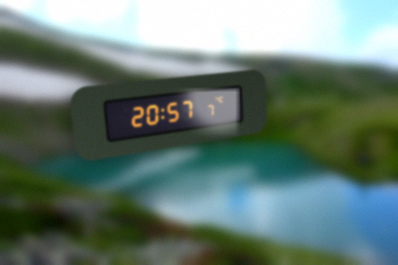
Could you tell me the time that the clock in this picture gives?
20:57
